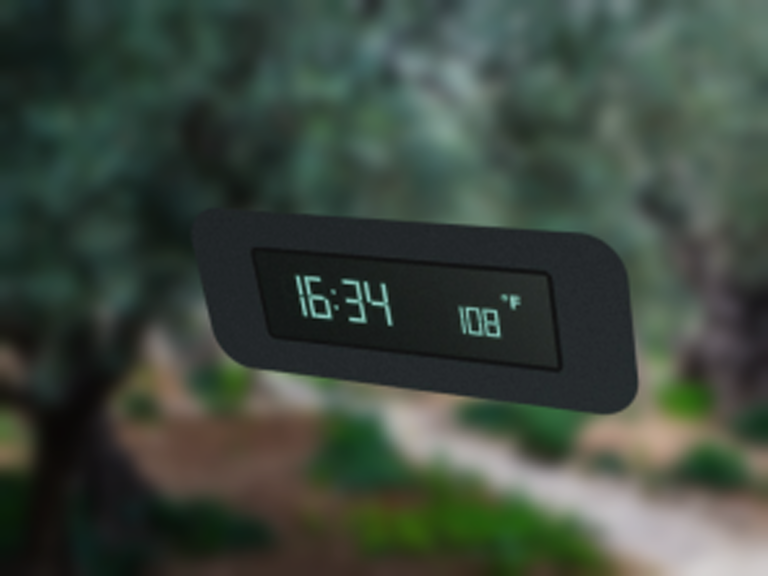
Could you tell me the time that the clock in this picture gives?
16:34
